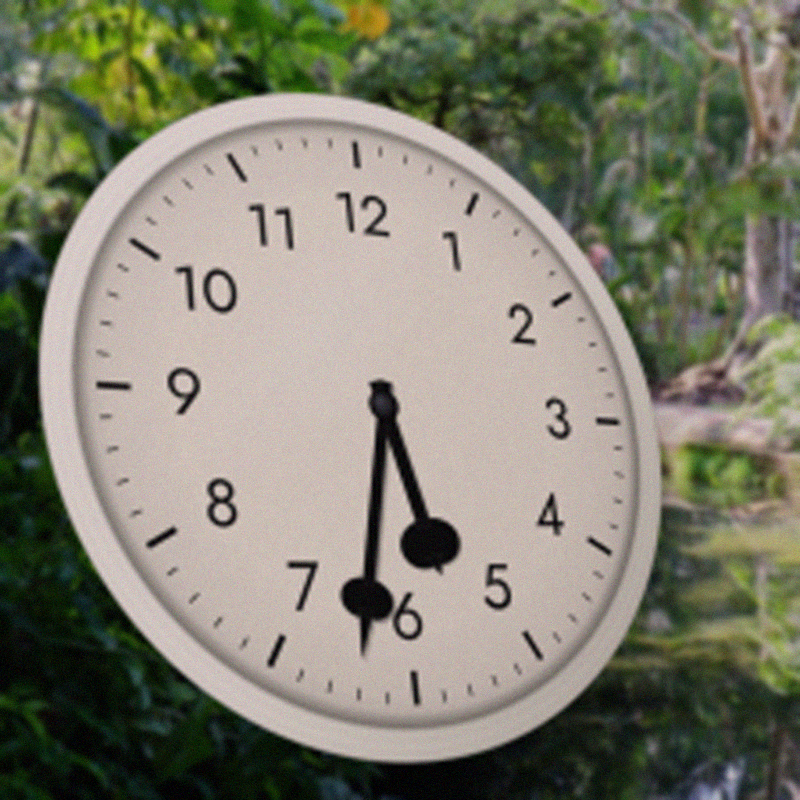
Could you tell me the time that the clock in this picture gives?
5:32
